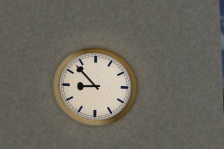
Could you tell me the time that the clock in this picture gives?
8:53
